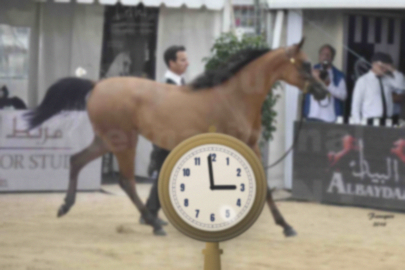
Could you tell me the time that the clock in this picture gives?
2:59
